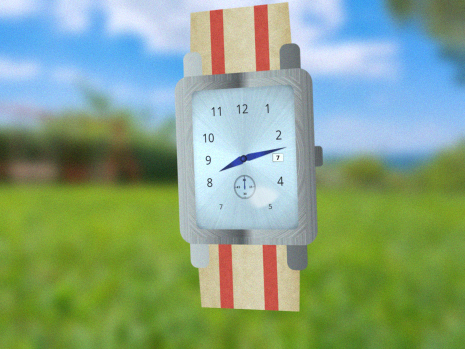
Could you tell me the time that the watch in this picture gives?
8:13
